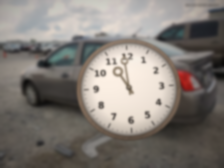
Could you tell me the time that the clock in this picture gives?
10:59
